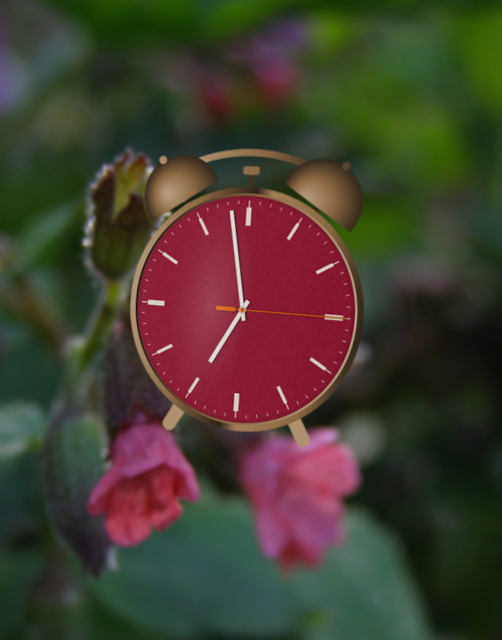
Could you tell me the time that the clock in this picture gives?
6:58:15
